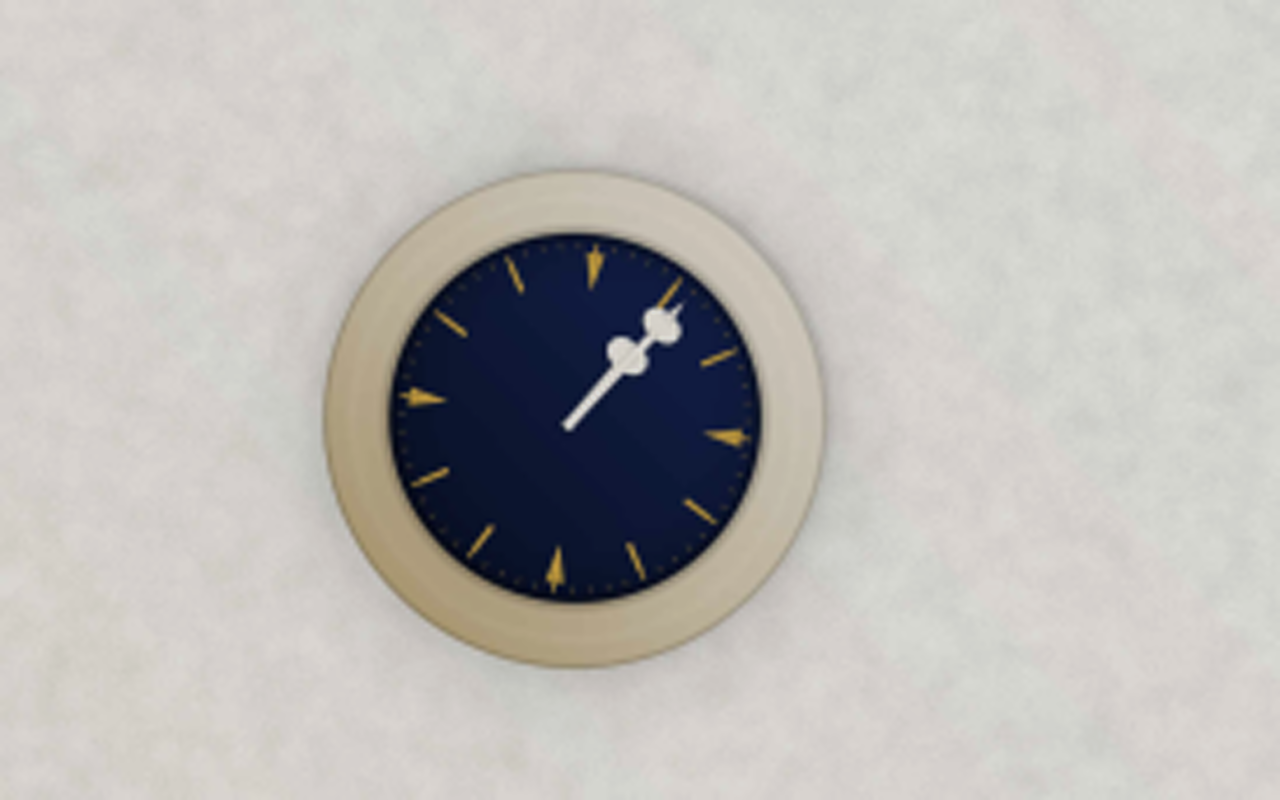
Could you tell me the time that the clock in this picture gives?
1:06
